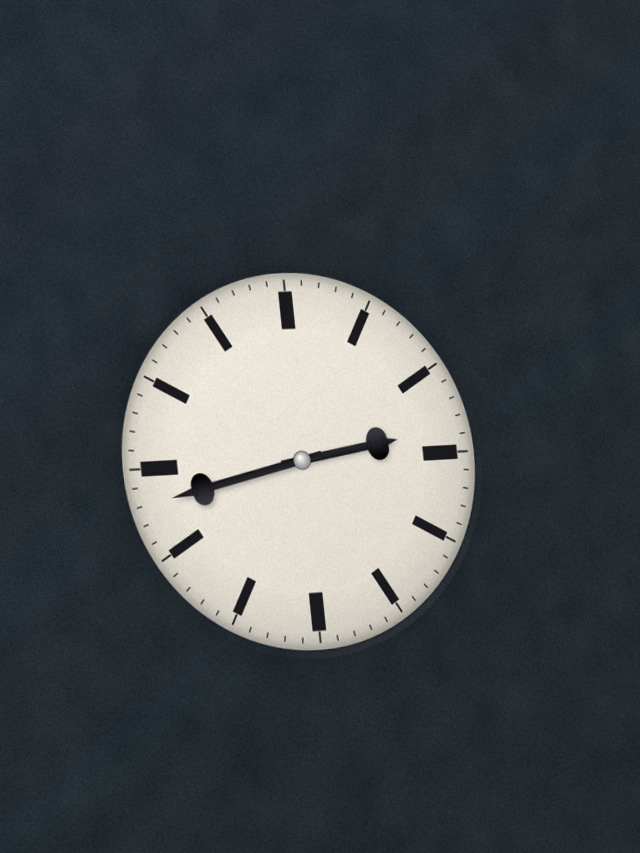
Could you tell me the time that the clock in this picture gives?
2:43
